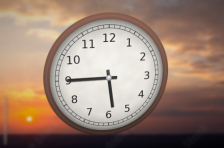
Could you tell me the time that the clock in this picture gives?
5:45
